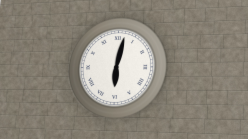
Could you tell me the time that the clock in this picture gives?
6:02
